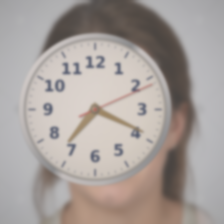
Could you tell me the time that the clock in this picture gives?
7:19:11
